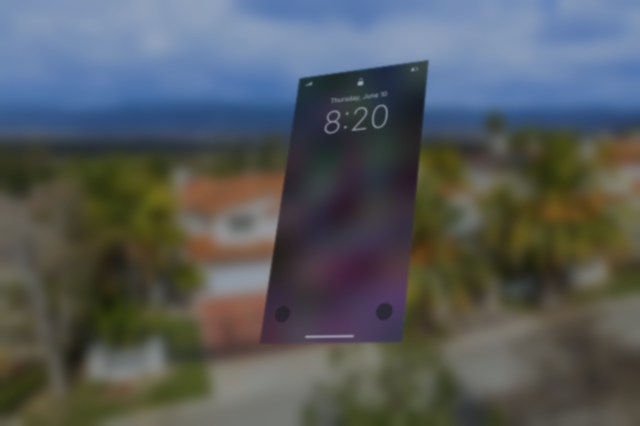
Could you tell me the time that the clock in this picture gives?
8:20
